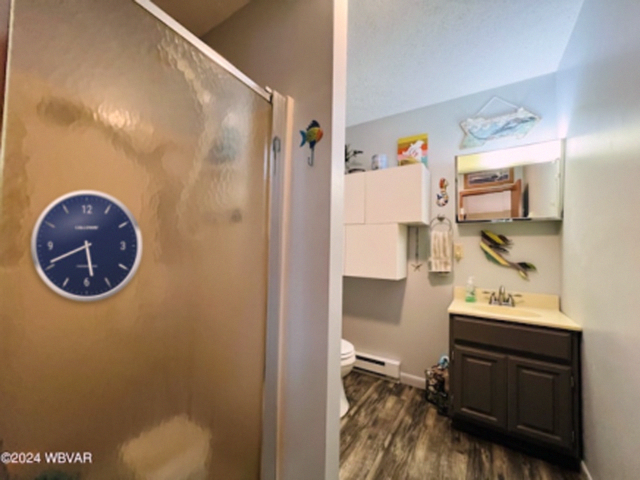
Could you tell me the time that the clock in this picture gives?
5:41
